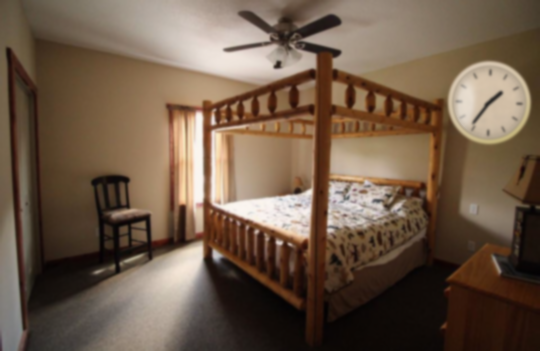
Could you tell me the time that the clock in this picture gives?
1:36
